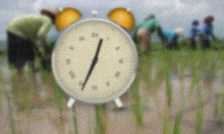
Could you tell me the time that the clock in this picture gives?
12:34
